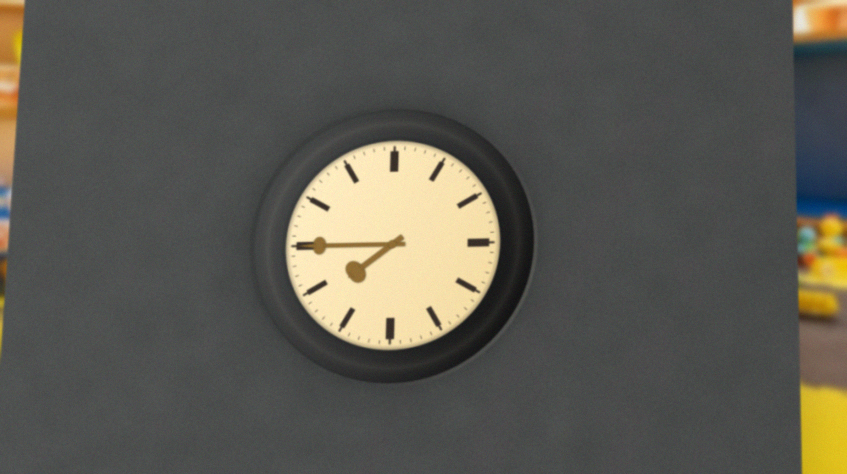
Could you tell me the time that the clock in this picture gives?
7:45
